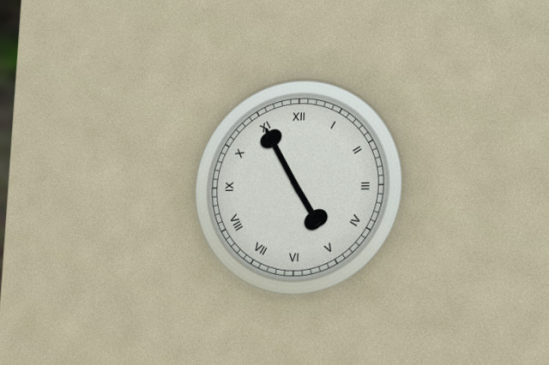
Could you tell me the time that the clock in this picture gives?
4:55
